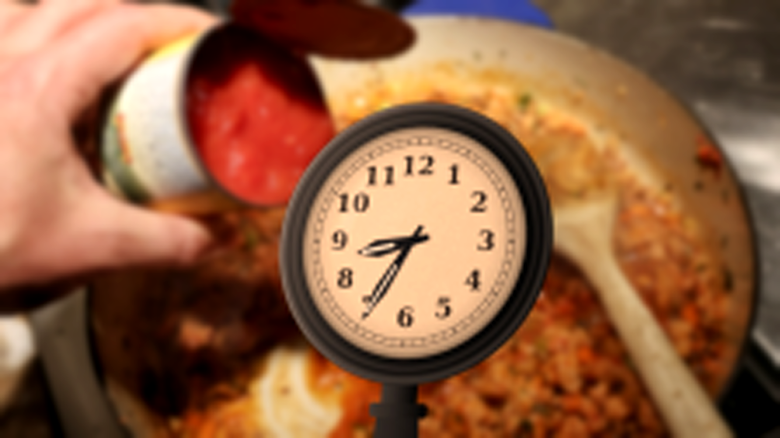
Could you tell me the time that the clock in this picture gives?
8:35
